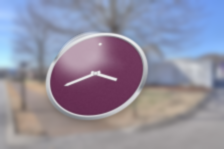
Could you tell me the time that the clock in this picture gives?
3:41
